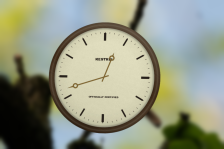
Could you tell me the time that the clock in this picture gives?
12:42
